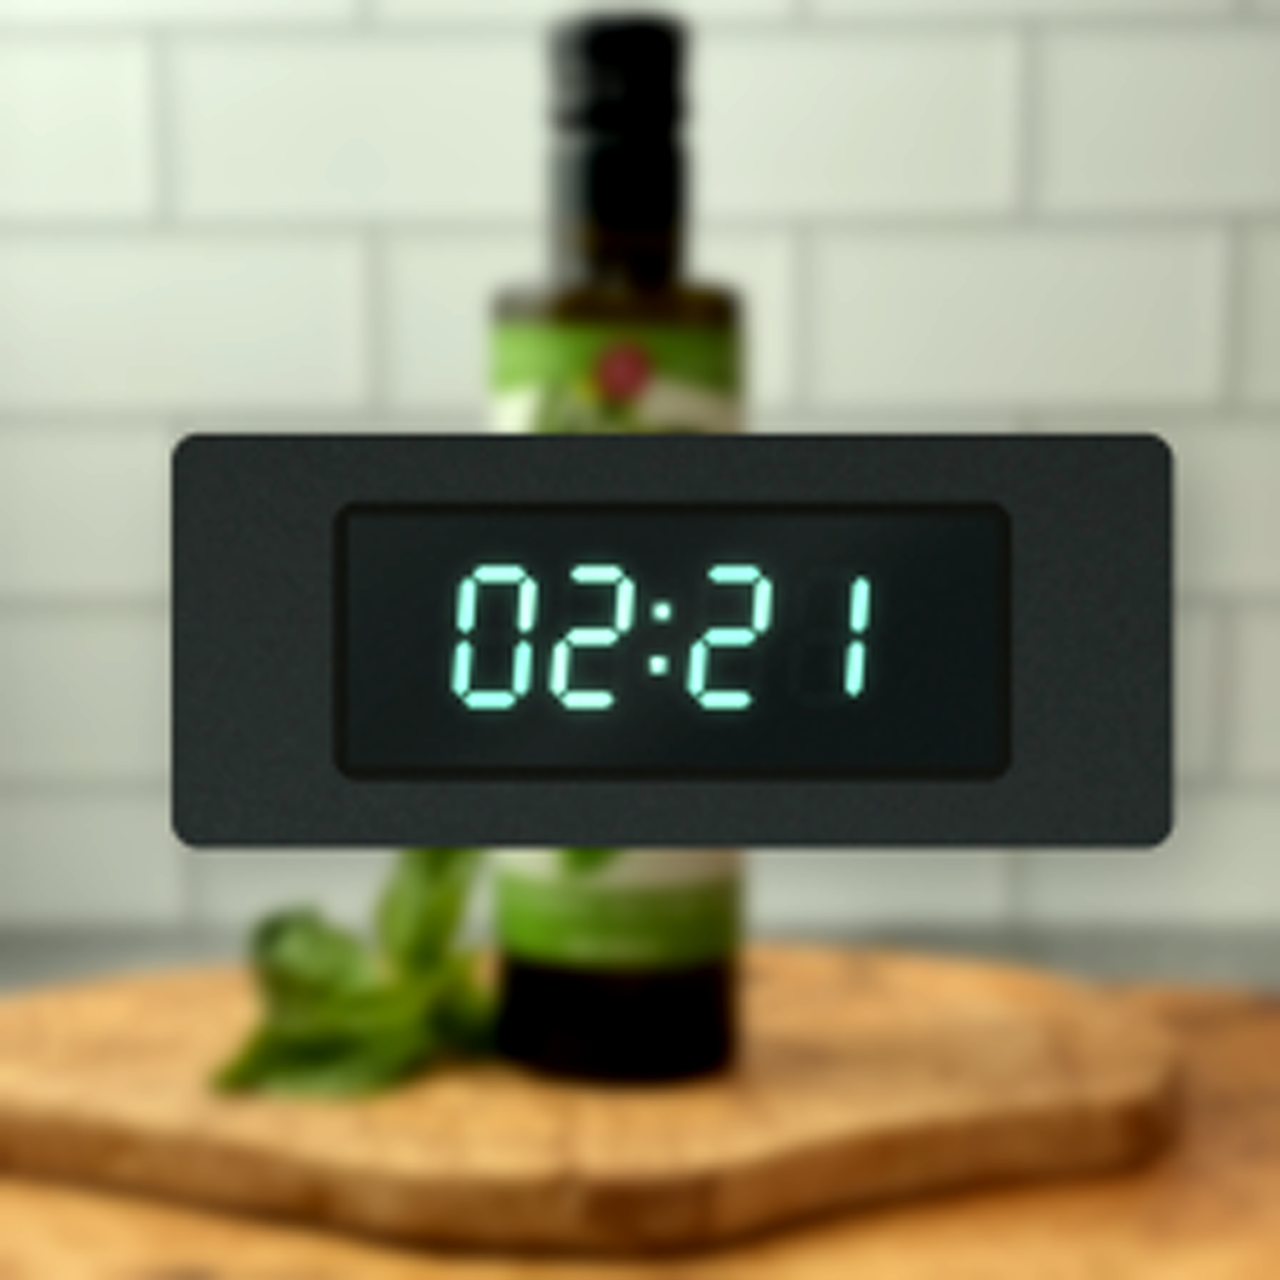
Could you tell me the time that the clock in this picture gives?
2:21
